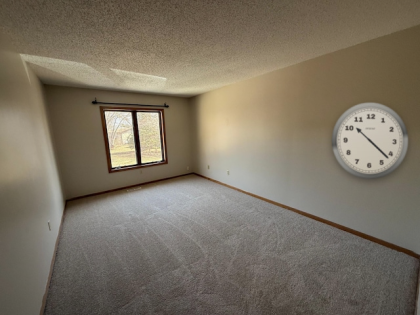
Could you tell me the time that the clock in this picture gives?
10:22
